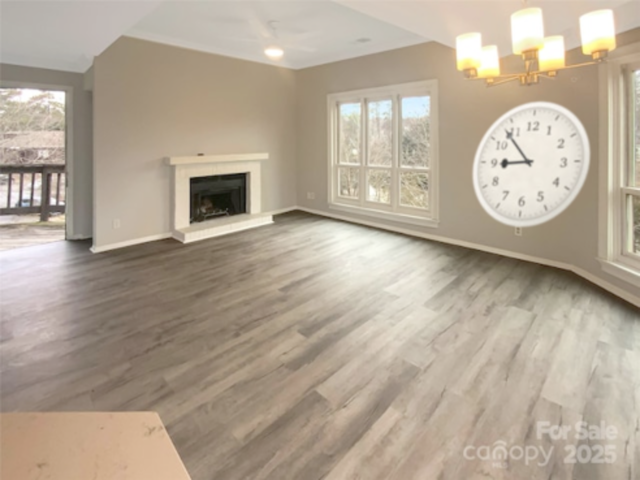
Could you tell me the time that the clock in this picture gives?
8:53
